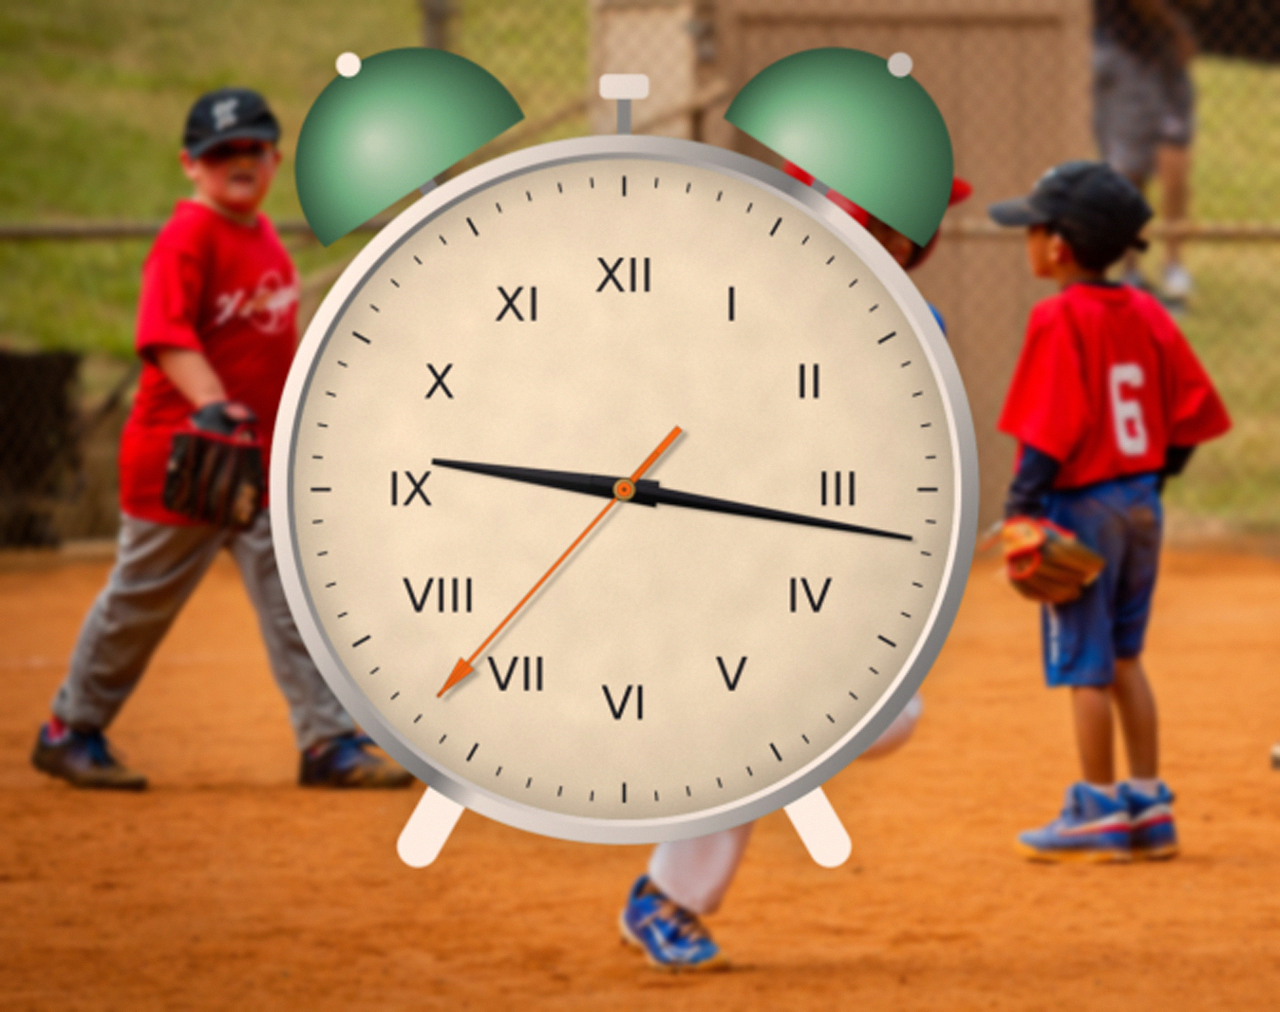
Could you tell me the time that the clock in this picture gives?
9:16:37
